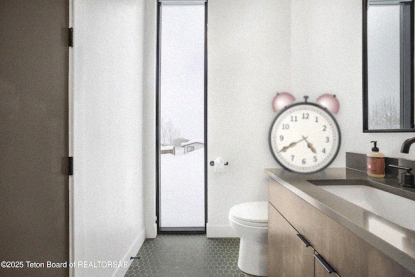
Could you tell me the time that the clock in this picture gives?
4:40
